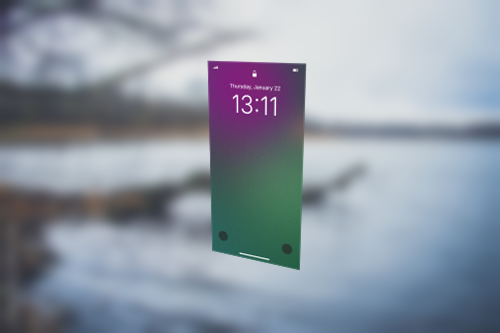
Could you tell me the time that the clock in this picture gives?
13:11
